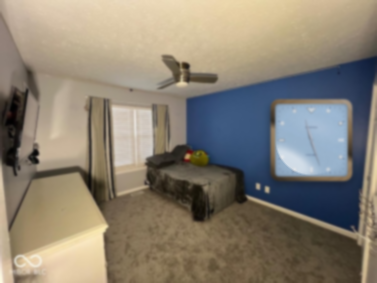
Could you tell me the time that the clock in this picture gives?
11:27
